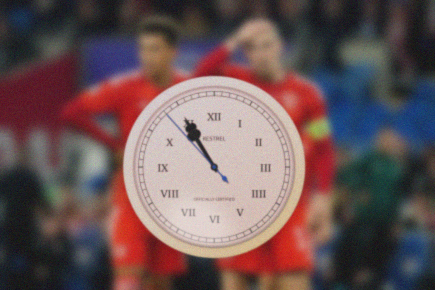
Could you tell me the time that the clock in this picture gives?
10:54:53
